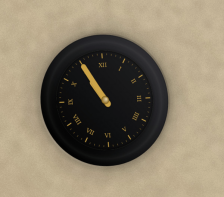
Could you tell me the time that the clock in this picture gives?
10:55
